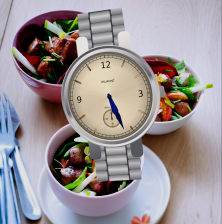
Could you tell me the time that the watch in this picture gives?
5:27
